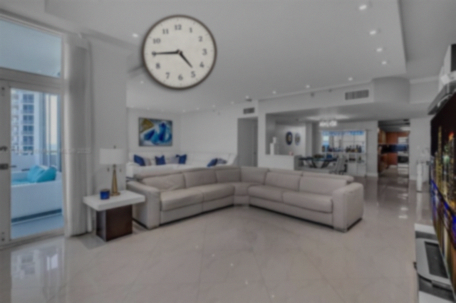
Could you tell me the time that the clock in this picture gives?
4:45
